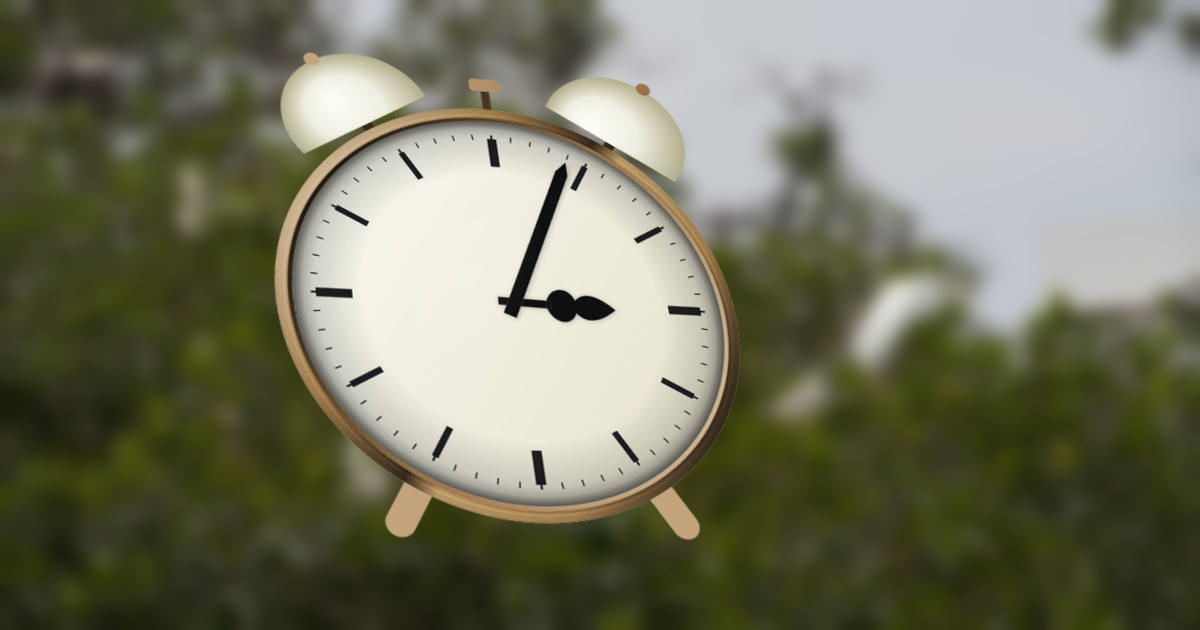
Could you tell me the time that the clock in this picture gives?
3:04
